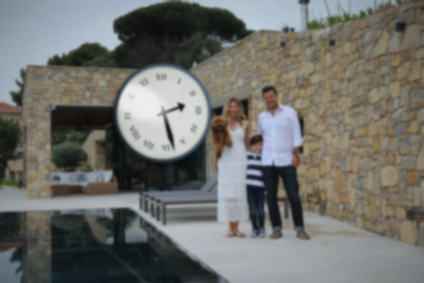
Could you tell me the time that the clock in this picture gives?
2:28
